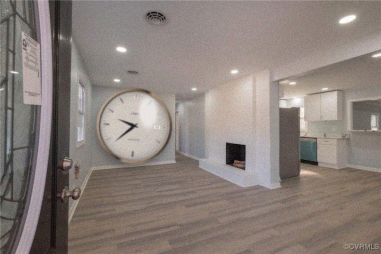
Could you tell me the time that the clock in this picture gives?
9:38
